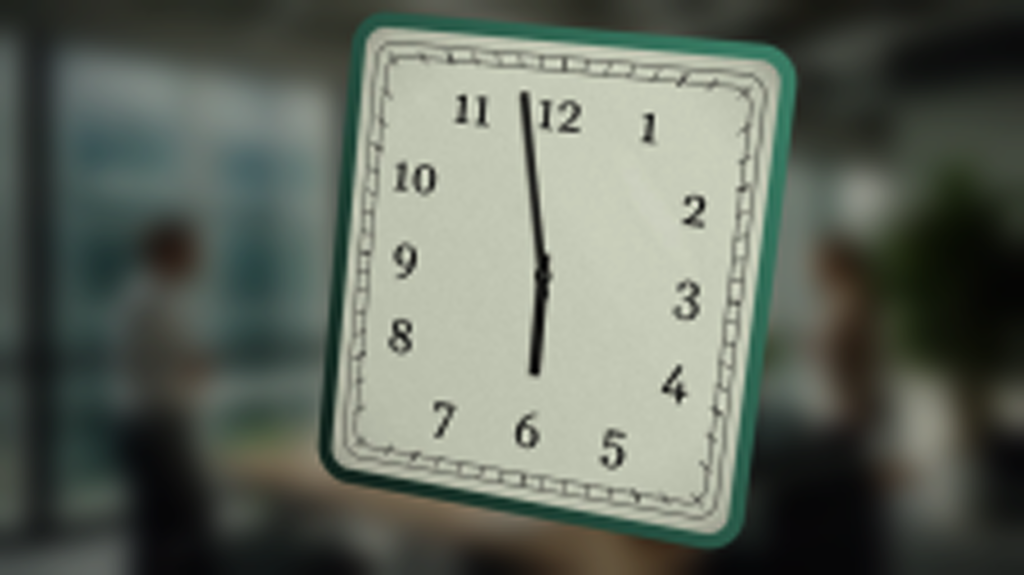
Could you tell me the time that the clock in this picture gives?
5:58
